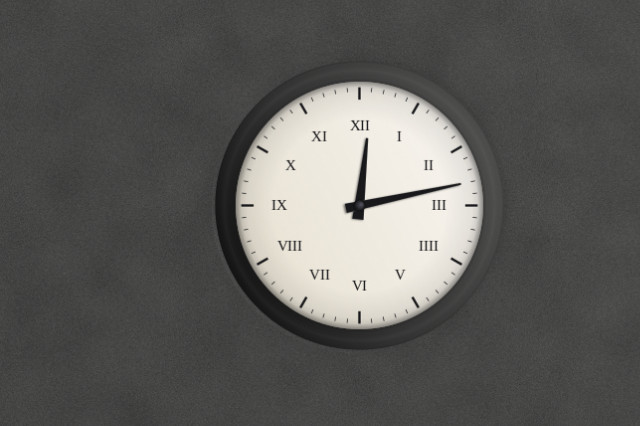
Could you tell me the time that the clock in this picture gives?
12:13
